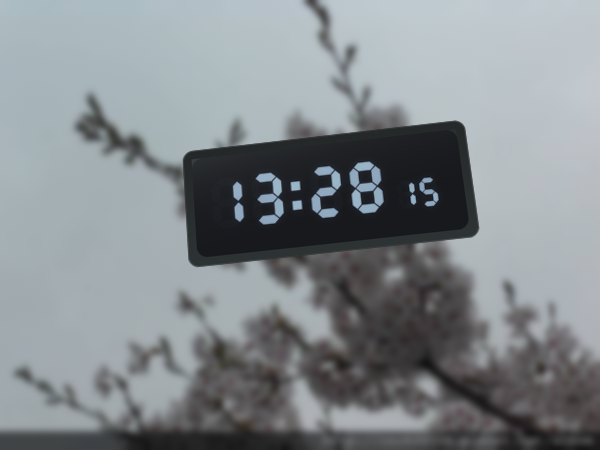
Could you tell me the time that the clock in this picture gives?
13:28:15
